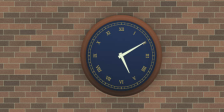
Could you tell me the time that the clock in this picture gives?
5:10
